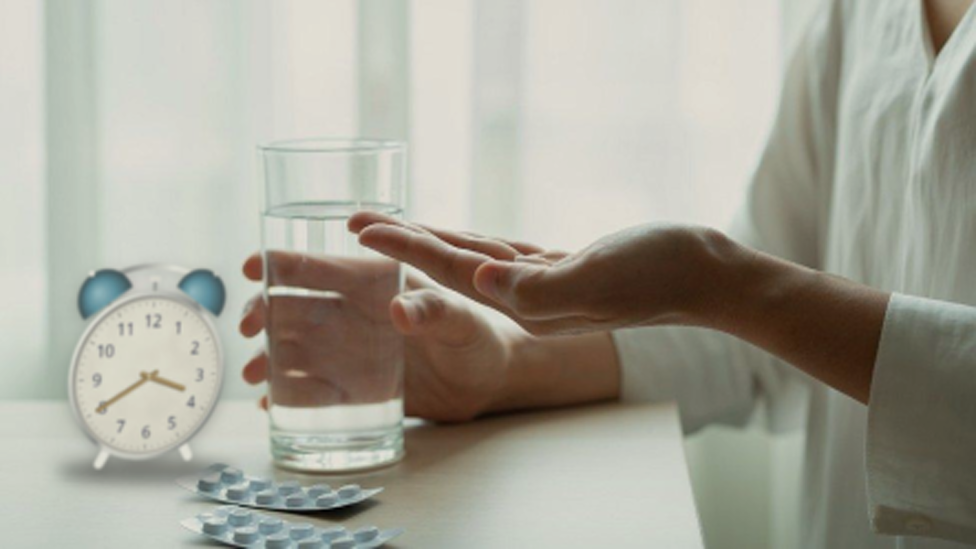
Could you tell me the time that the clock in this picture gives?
3:40
